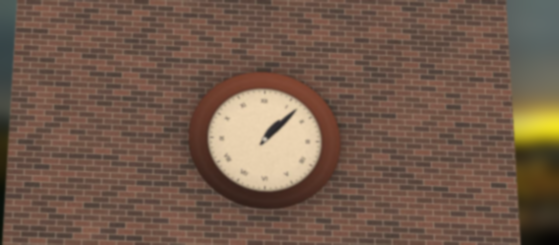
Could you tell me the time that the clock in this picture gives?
1:07
